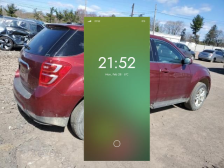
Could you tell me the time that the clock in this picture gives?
21:52
